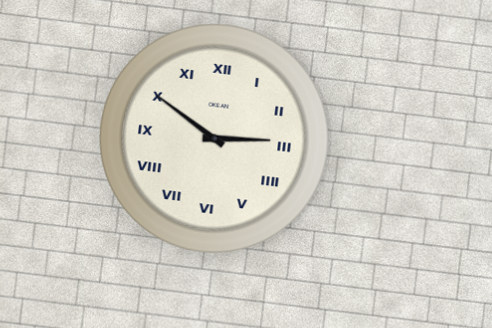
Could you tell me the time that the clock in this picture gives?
2:50
